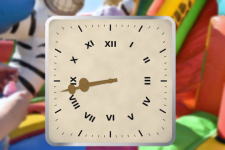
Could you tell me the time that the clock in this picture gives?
8:43
